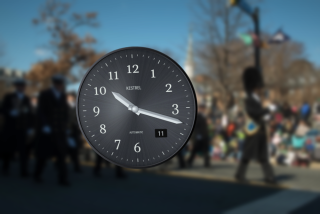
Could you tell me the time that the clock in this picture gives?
10:18
